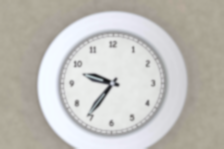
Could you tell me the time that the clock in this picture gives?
9:36
